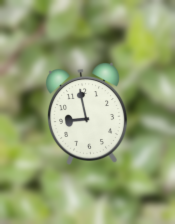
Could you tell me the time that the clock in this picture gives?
8:59
